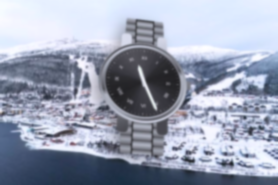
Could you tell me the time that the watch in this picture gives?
11:26
